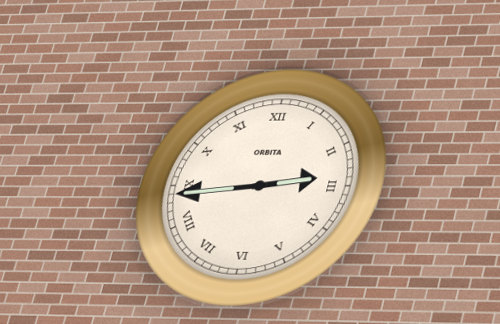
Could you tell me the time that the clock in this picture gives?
2:44
